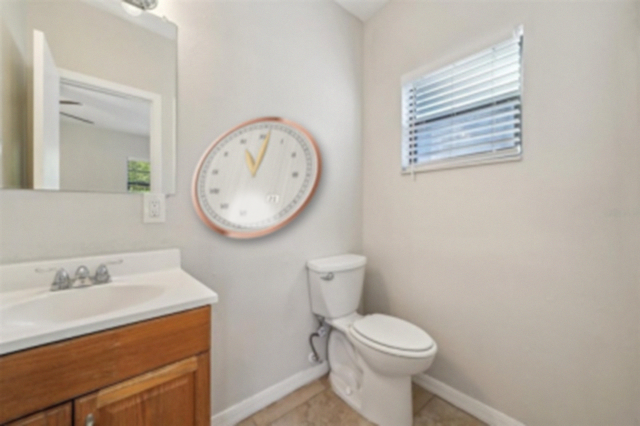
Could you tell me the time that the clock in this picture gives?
11:01
